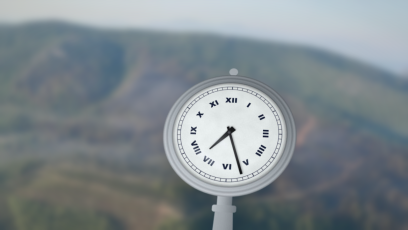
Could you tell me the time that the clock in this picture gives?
7:27
